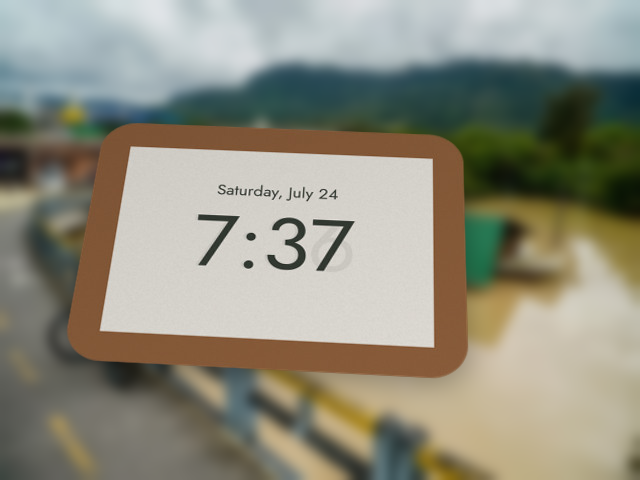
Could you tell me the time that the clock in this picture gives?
7:37
